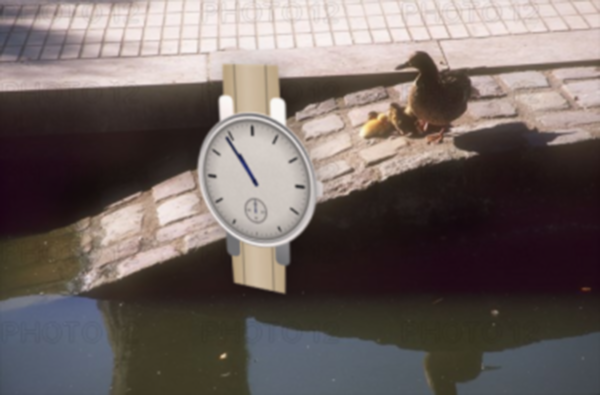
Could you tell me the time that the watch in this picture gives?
10:54
